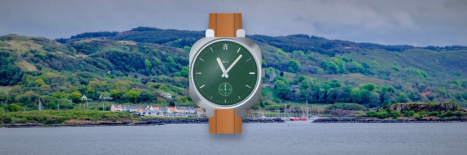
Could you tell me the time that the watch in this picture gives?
11:07
